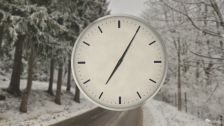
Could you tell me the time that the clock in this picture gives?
7:05
